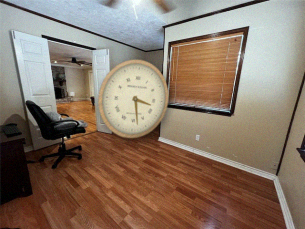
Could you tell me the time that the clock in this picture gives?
3:28
